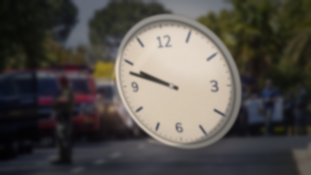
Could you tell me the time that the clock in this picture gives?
9:48
